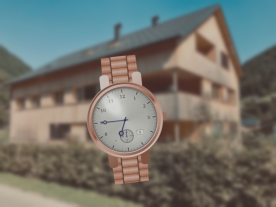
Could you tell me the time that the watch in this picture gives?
6:45
